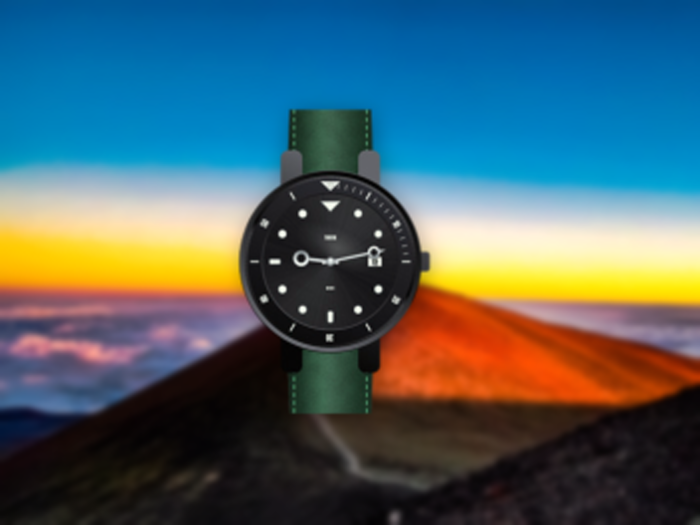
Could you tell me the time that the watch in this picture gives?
9:13
